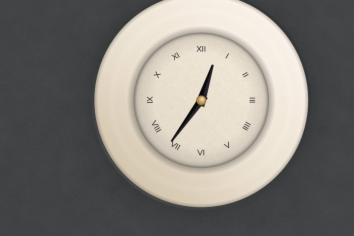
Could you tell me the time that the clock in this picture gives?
12:36
